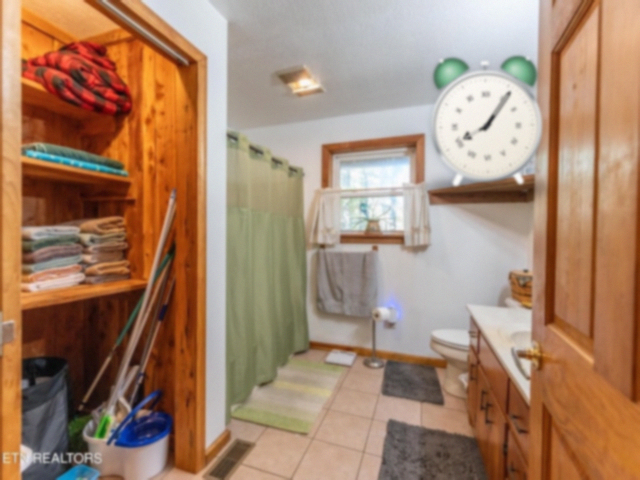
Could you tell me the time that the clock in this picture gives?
8:06
